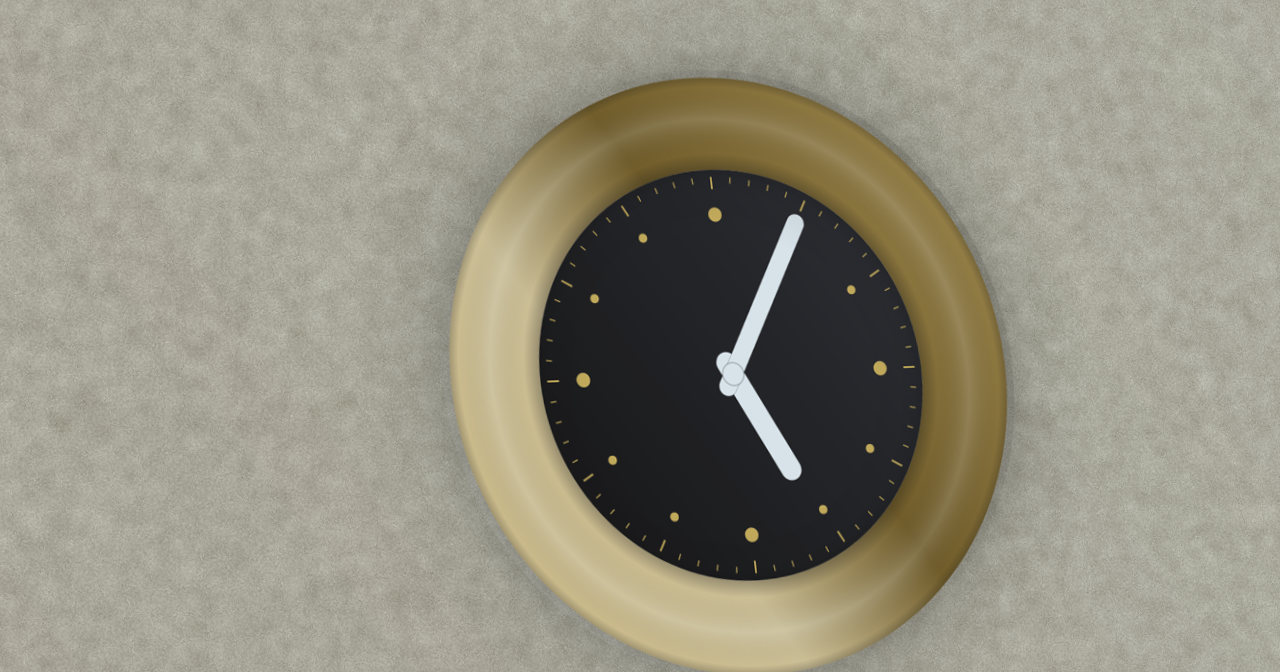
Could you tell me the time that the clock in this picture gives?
5:05
